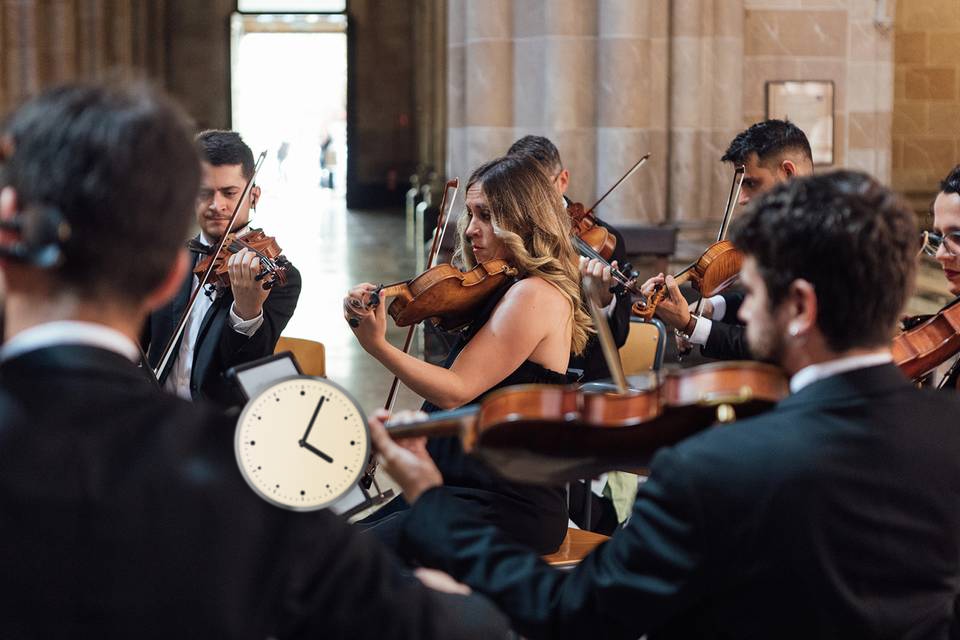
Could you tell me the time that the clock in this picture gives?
4:04
